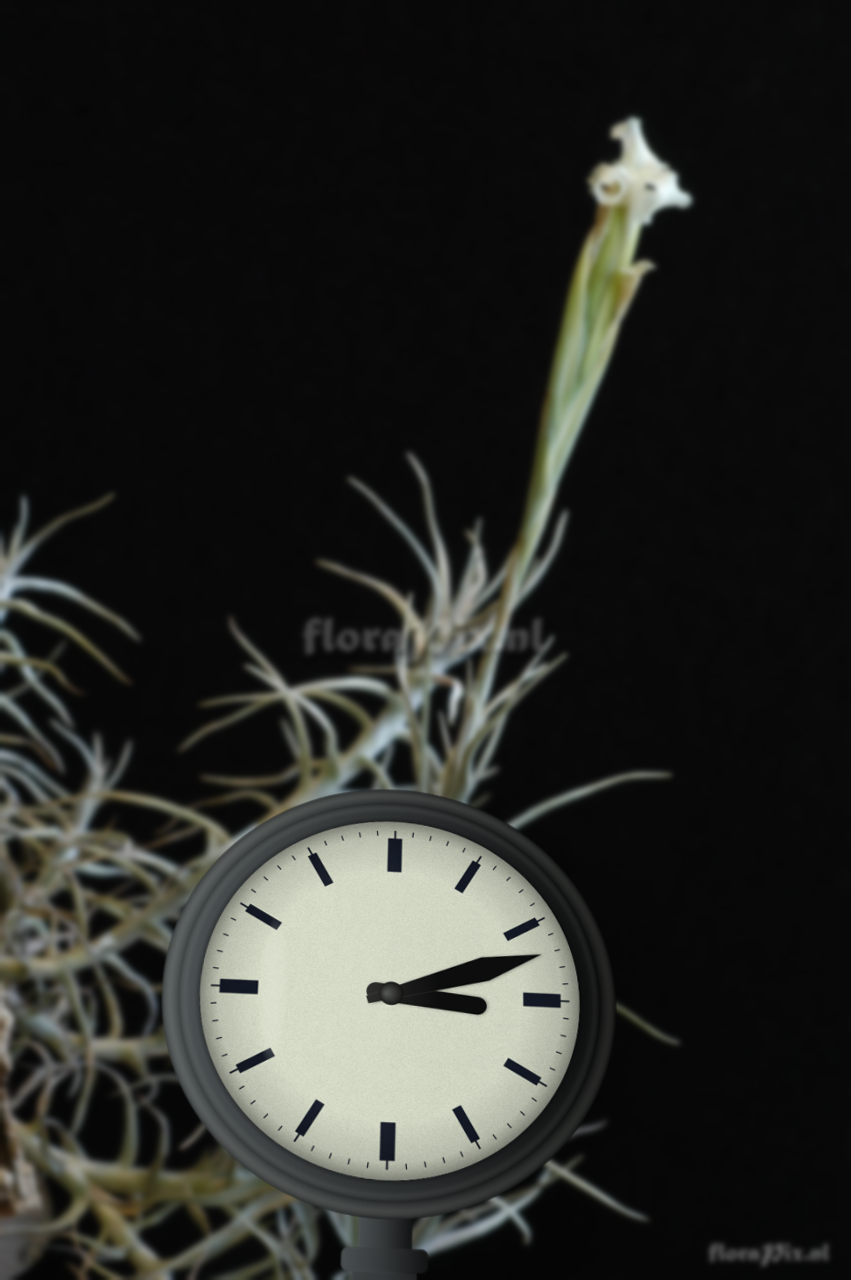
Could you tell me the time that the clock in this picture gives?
3:12
